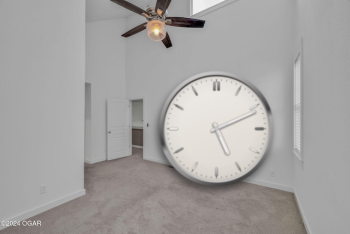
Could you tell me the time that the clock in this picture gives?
5:11
